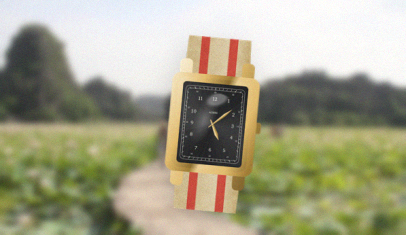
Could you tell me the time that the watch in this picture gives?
5:08
